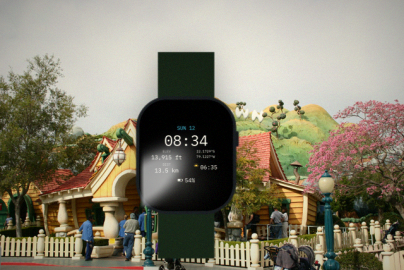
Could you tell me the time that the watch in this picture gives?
8:34
